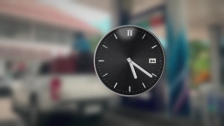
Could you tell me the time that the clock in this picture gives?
5:21
